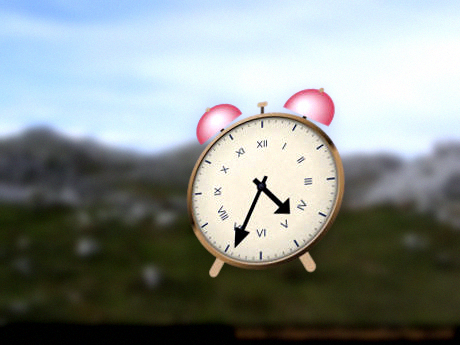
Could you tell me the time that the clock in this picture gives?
4:34
